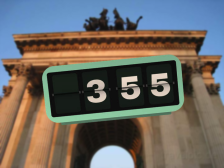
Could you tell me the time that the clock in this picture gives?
3:55
